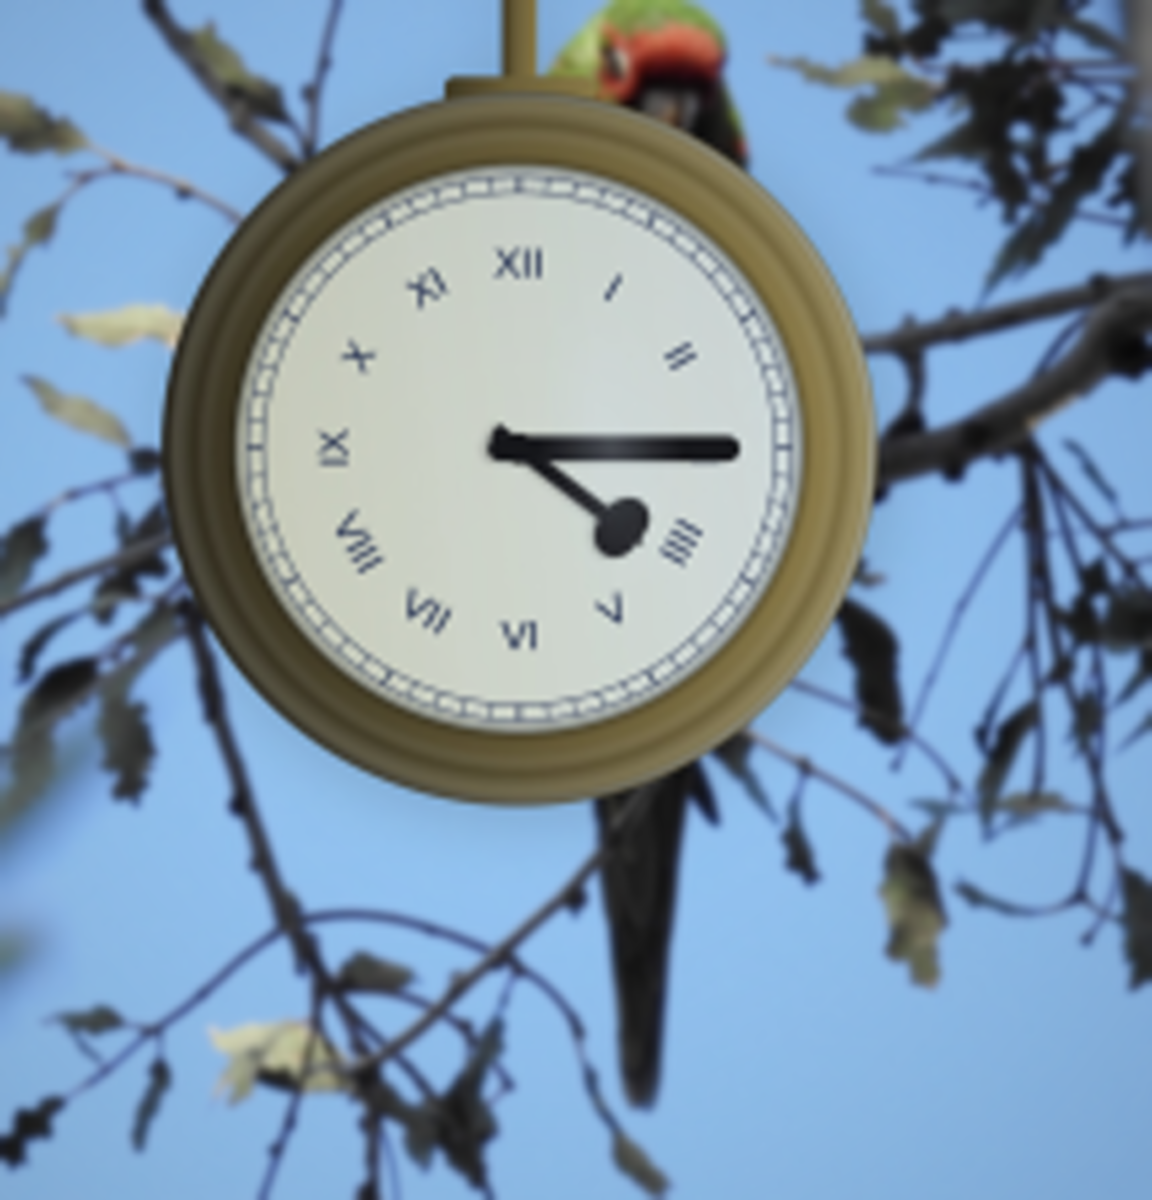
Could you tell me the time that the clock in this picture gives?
4:15
